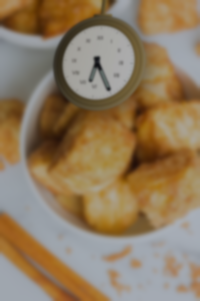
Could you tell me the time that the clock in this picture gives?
6:25
